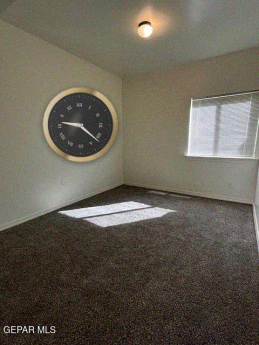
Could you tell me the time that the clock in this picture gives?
9:22
